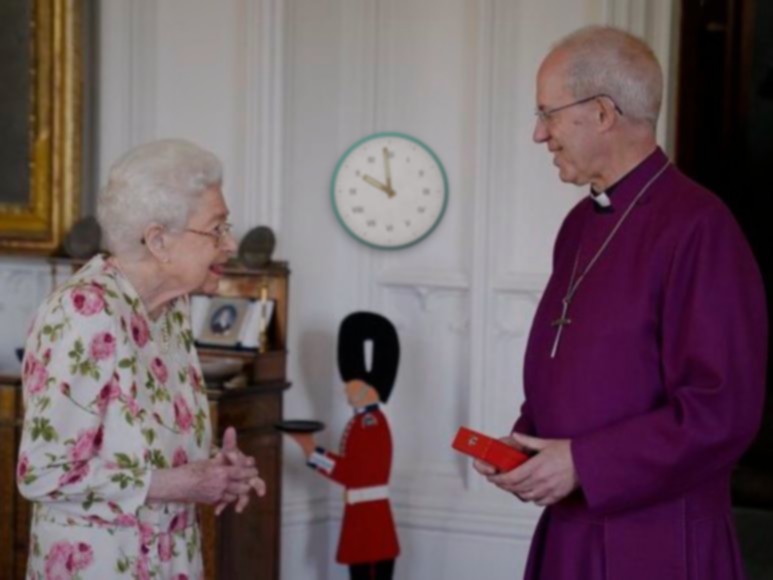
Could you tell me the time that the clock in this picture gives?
9:59
